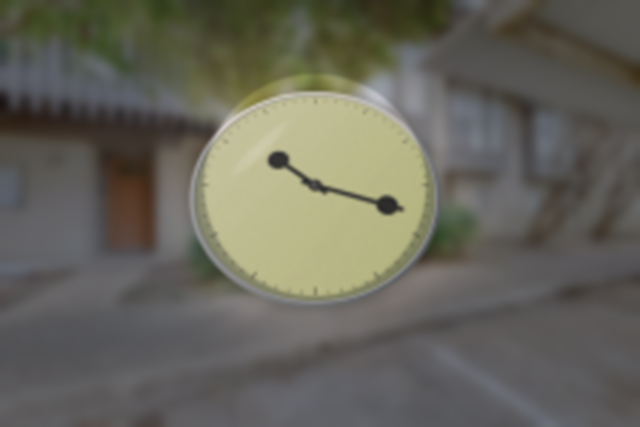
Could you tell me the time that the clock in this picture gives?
10:18
